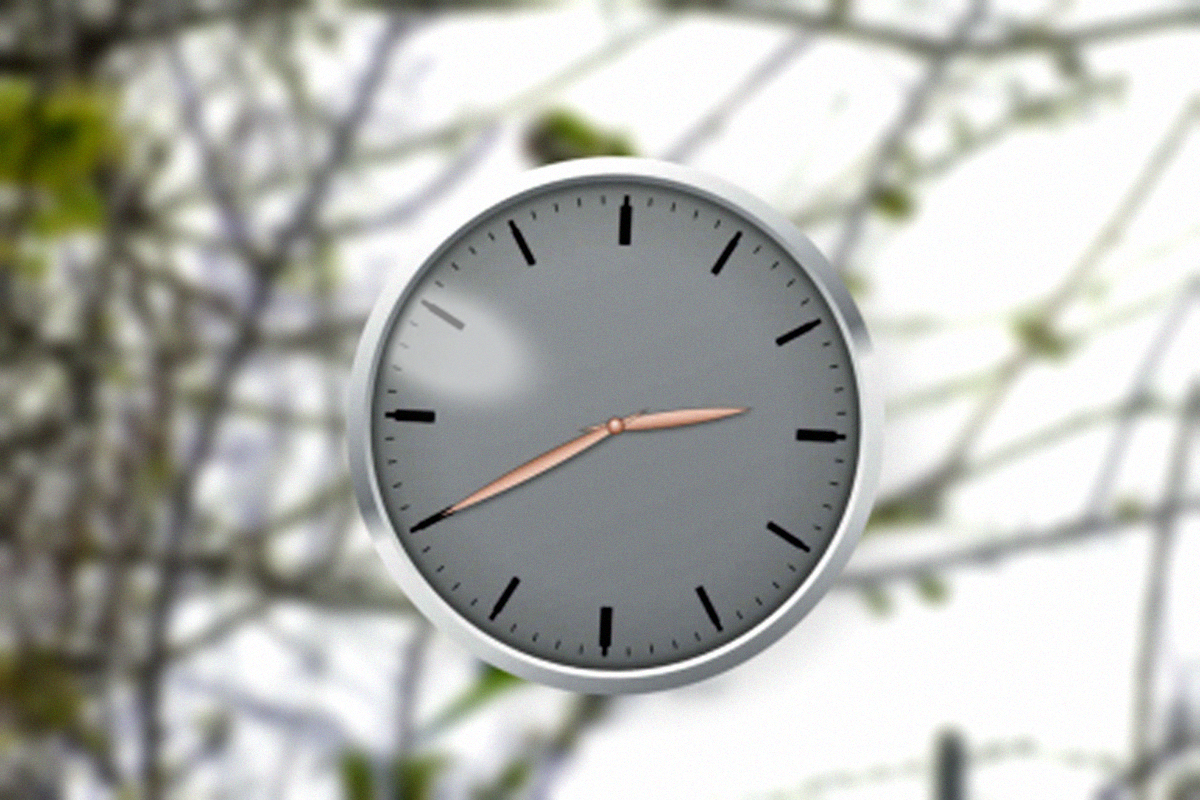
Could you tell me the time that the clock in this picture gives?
2:40
